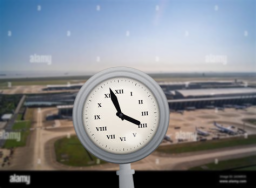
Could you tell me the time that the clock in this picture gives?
3:57
